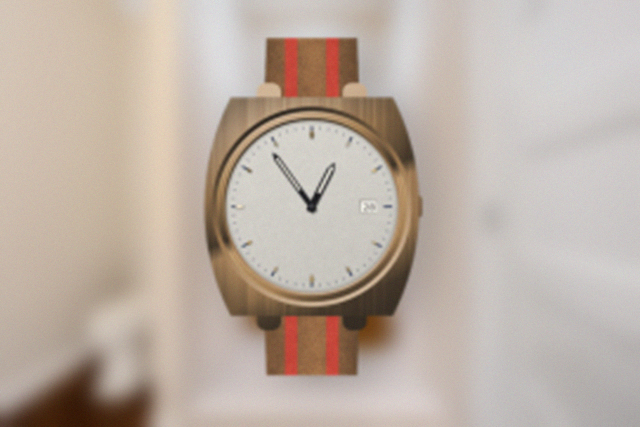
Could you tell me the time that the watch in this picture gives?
12:54
